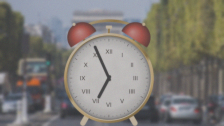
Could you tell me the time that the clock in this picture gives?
6:56
